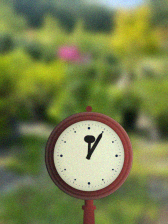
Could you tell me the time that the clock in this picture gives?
12:05
